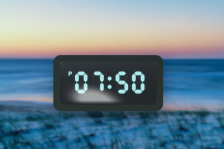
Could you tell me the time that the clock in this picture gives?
7:50
